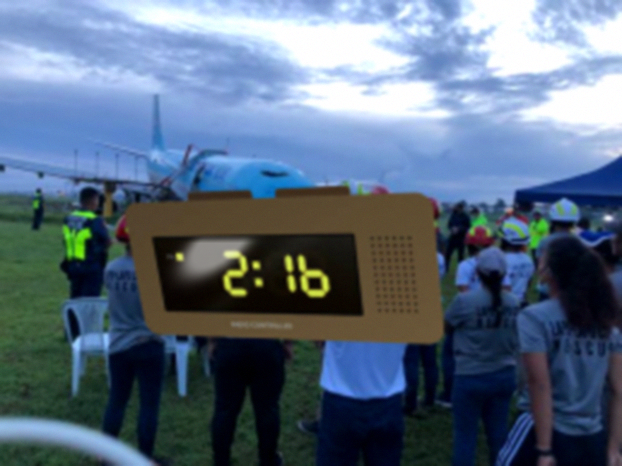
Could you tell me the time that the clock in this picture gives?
2:16
